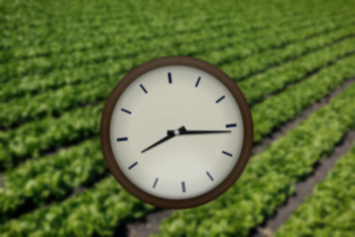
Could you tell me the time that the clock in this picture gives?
8:16
